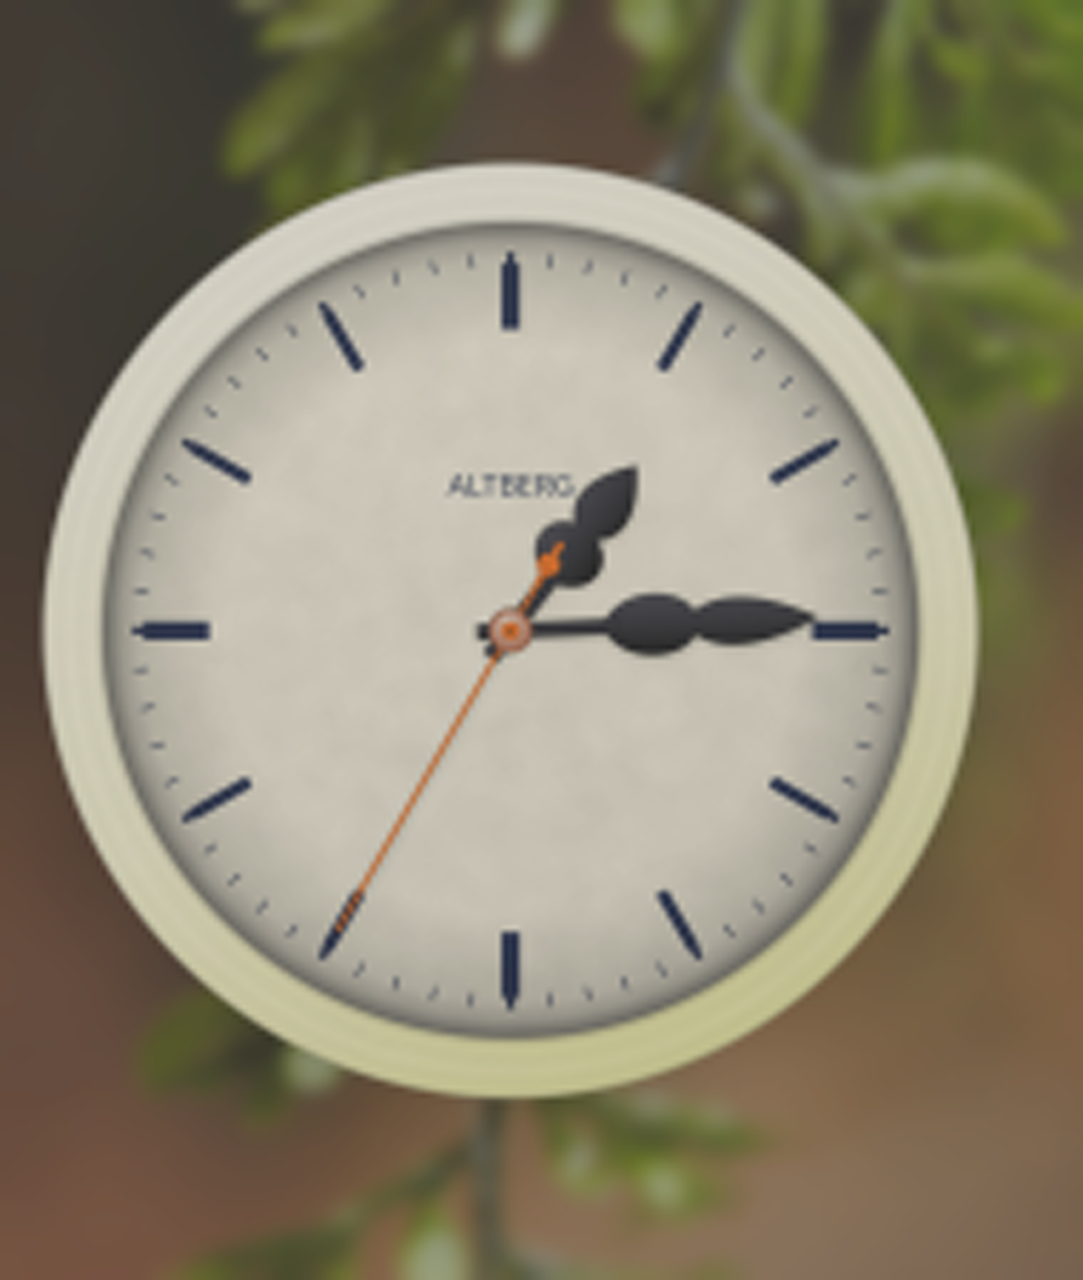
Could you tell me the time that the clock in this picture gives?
1:14:35
